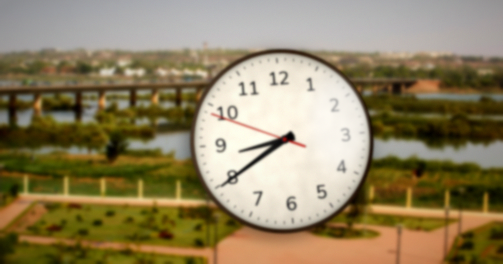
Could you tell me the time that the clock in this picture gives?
8:39:49
